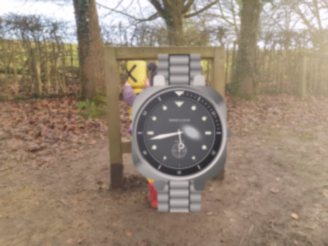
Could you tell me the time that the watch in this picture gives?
5:43
